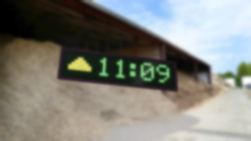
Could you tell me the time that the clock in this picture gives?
11:09
